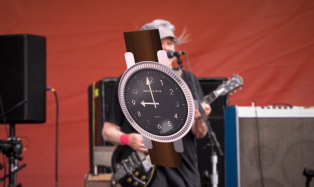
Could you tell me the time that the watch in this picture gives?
8:59
